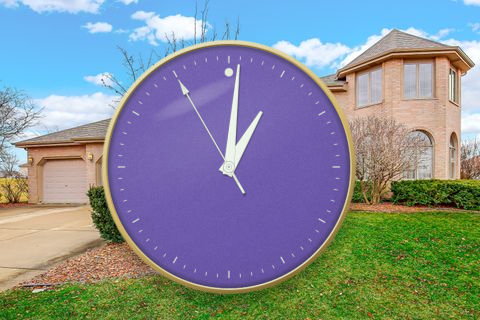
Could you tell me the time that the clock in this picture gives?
1:00:55
